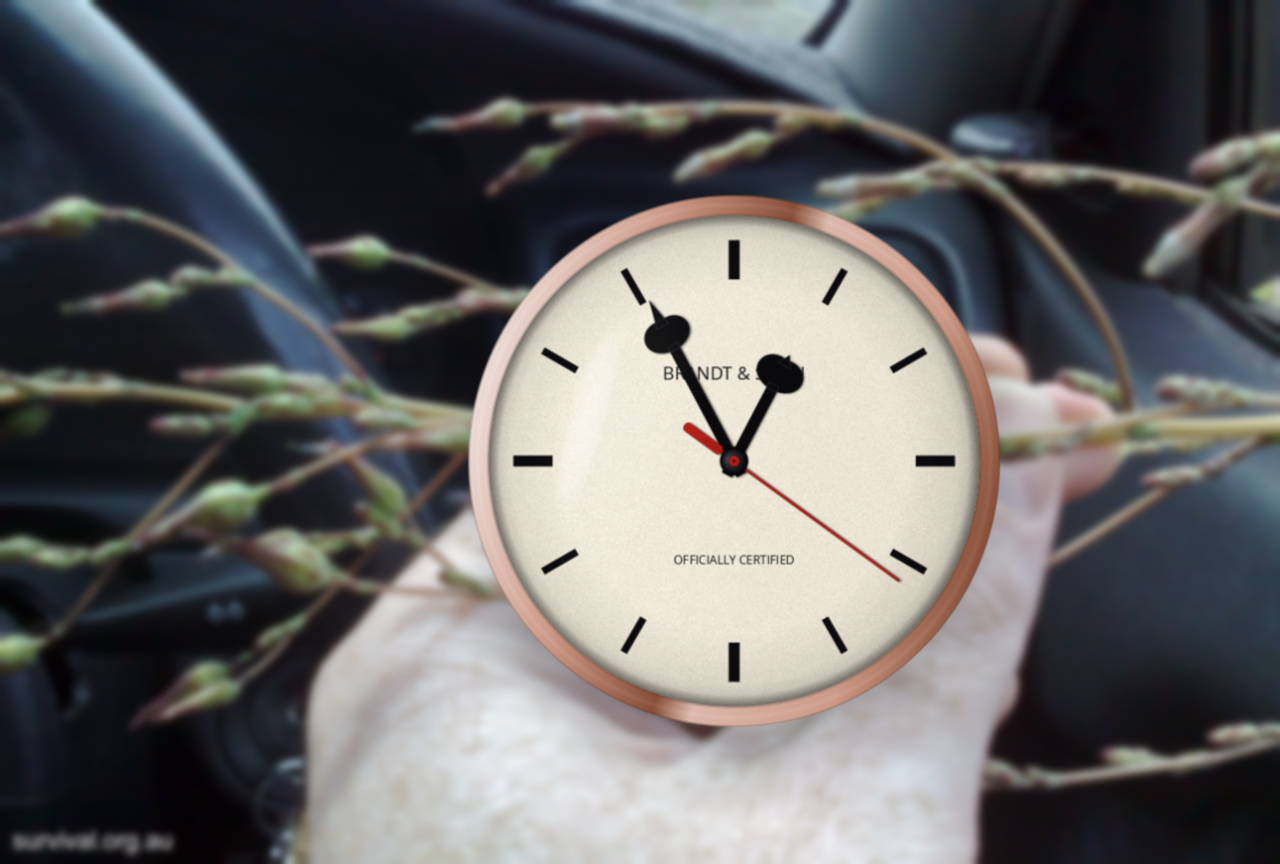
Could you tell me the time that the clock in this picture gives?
12:55:21
